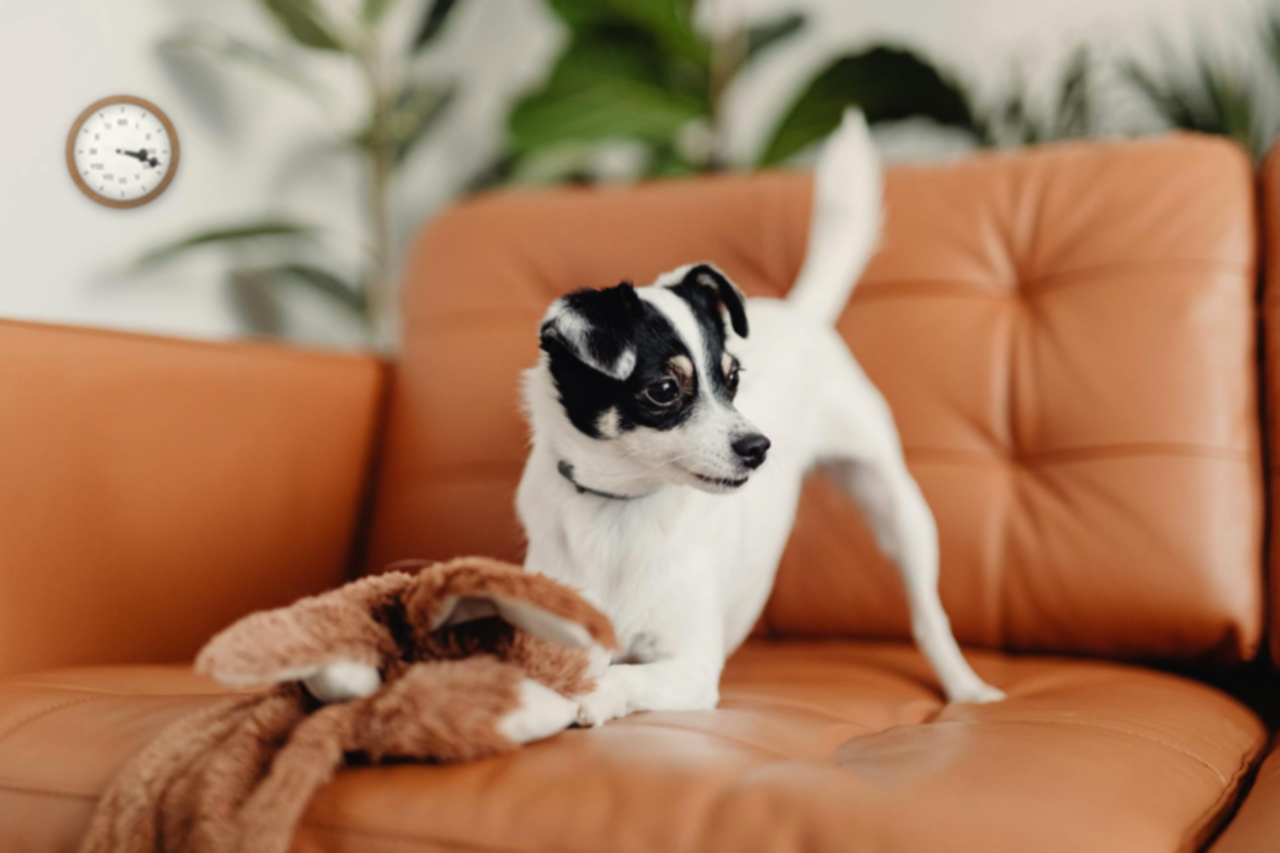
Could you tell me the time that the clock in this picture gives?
3:18
